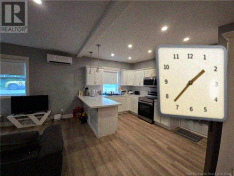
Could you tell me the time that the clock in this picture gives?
1:37
